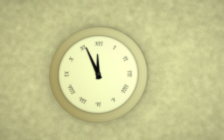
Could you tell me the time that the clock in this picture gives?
11:56
